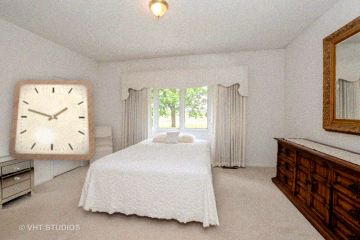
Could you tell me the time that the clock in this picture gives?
1:48
